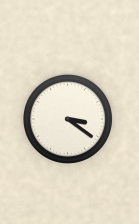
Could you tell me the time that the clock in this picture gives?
3:21
